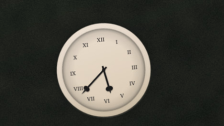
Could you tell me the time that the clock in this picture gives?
5:38
